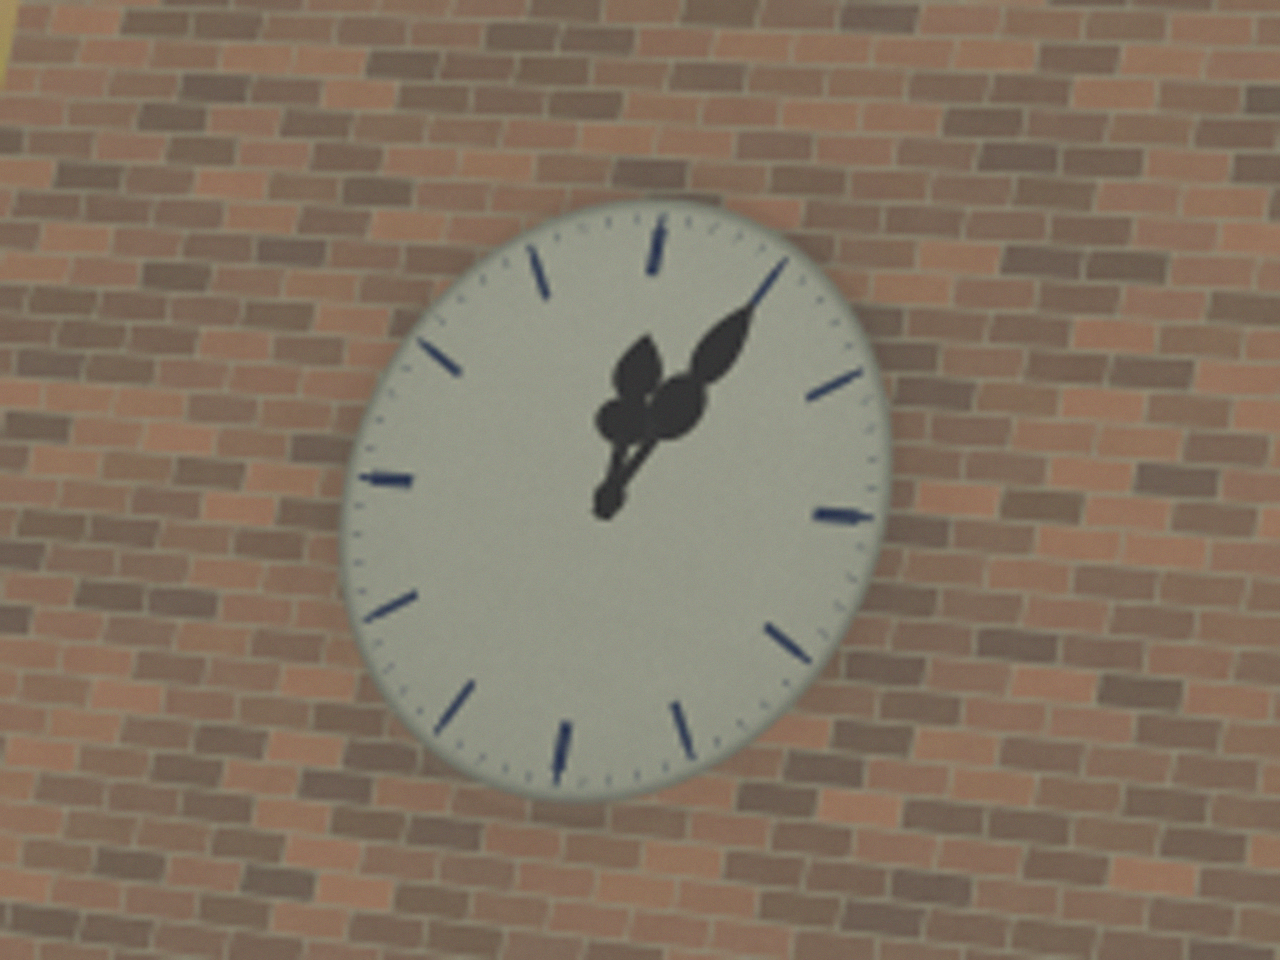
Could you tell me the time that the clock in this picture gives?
12:05
